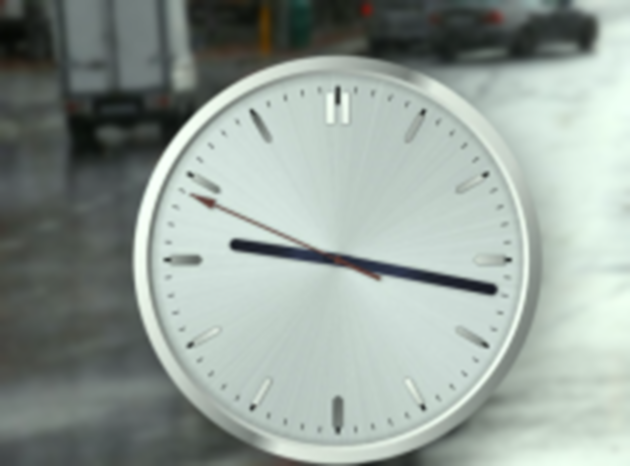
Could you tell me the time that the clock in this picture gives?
9:16:49
